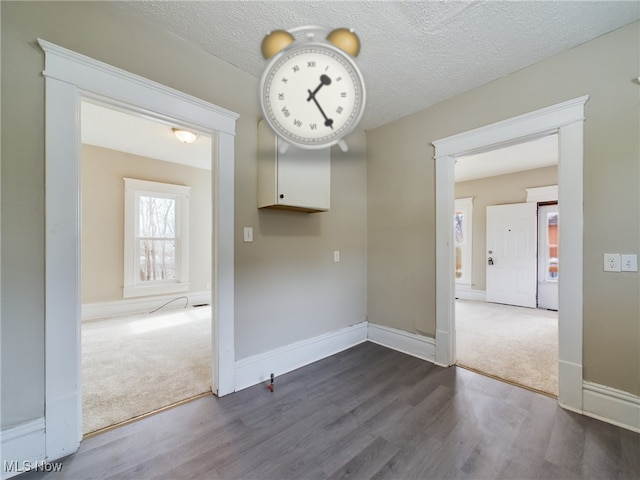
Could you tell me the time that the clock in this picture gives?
1:25
